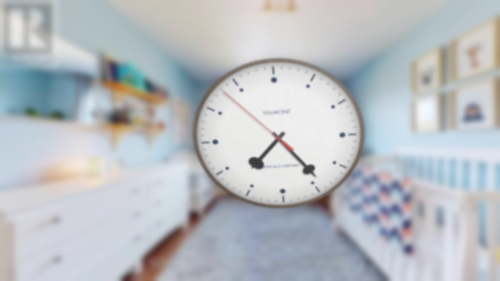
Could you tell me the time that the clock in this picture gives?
7:23:53
